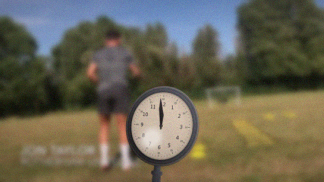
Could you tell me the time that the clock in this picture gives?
11:59
